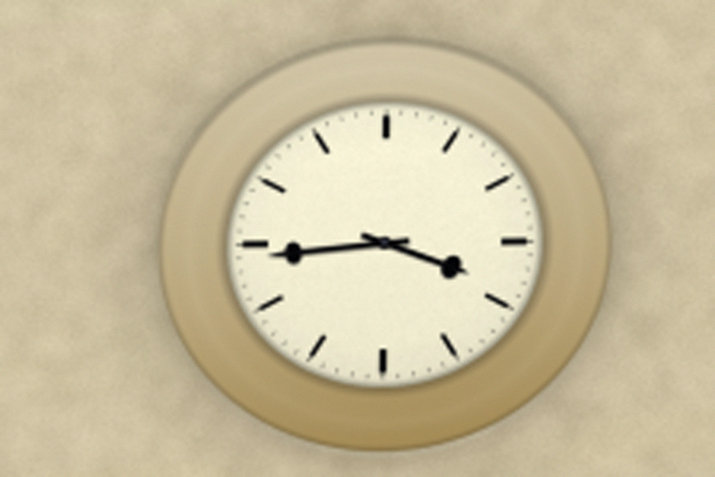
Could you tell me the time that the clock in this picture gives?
3:44
